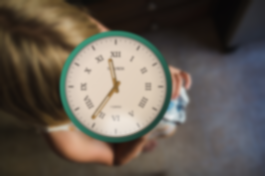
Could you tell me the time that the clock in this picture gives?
11:36
